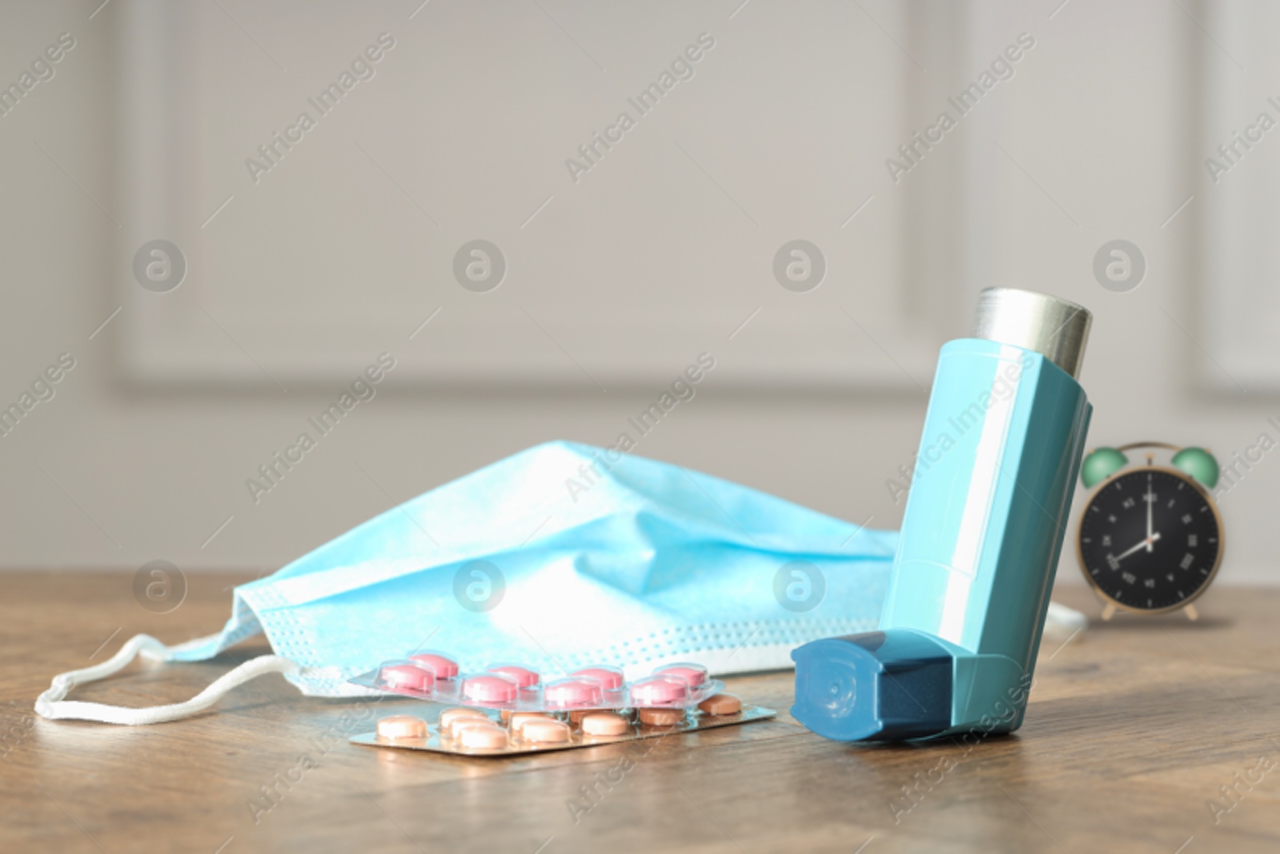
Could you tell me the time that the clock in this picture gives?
8:00
